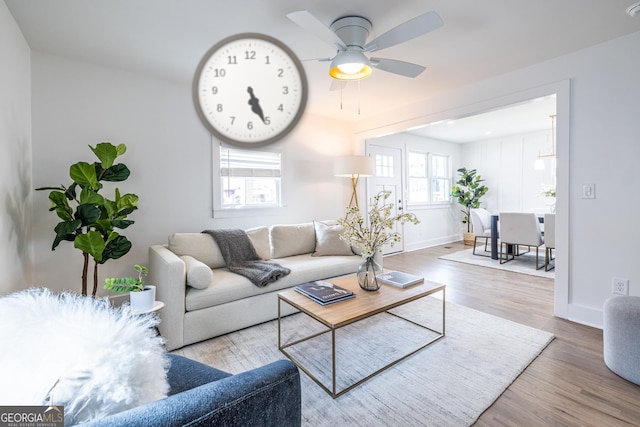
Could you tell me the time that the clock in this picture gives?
5:26
